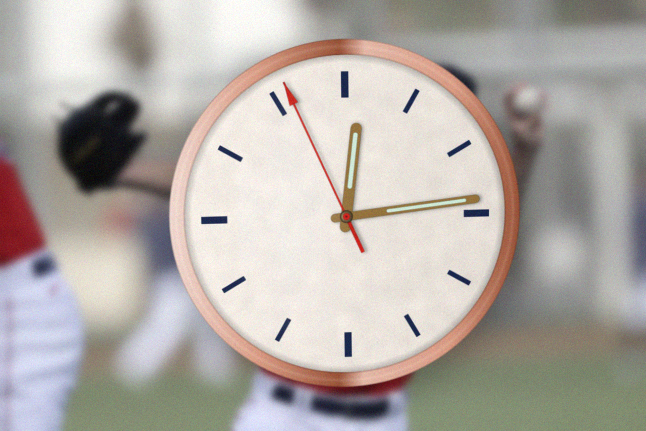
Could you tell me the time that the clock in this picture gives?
12:13:56
